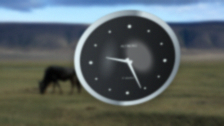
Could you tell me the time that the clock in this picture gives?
9:26
